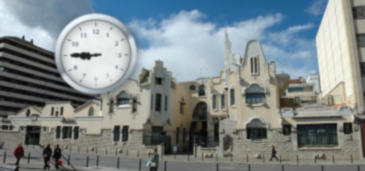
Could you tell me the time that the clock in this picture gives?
8:45
